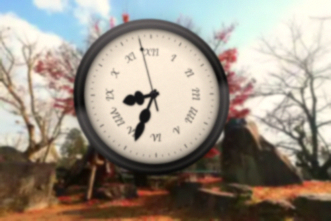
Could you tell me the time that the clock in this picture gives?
8:33:58
